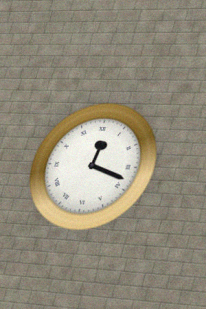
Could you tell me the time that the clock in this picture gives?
12:18
